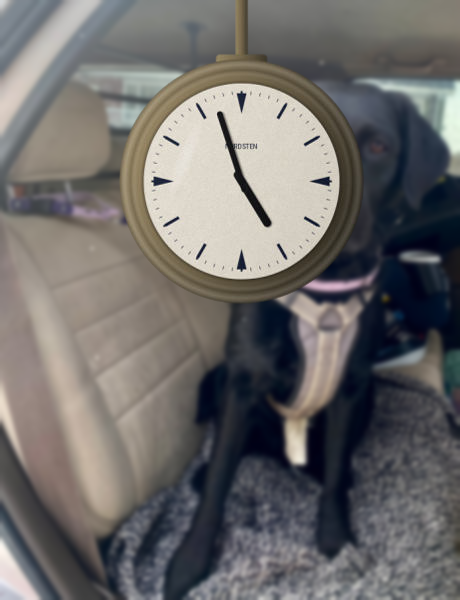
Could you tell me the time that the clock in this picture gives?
4:57
